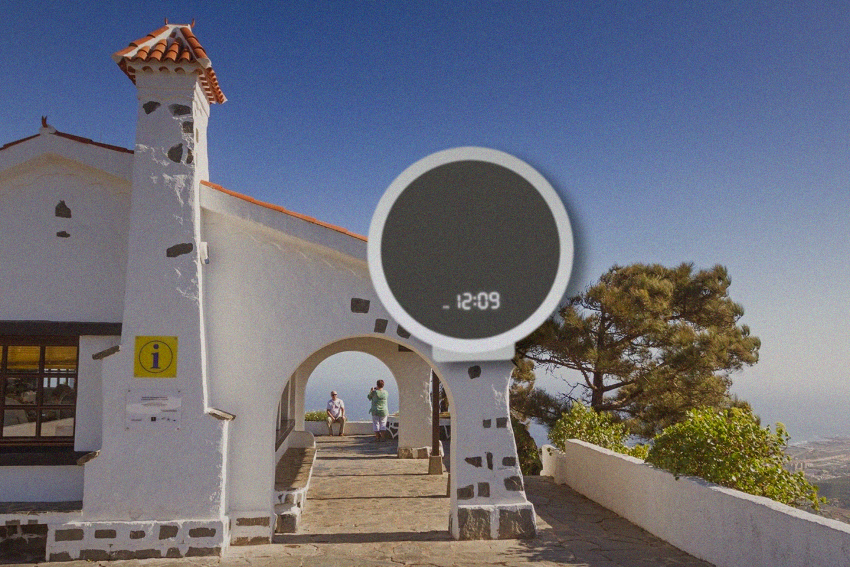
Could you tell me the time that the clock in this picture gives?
12:09
